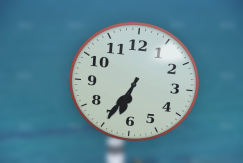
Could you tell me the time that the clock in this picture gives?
6:35
